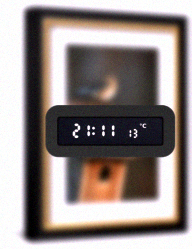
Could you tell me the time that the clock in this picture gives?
21:11
